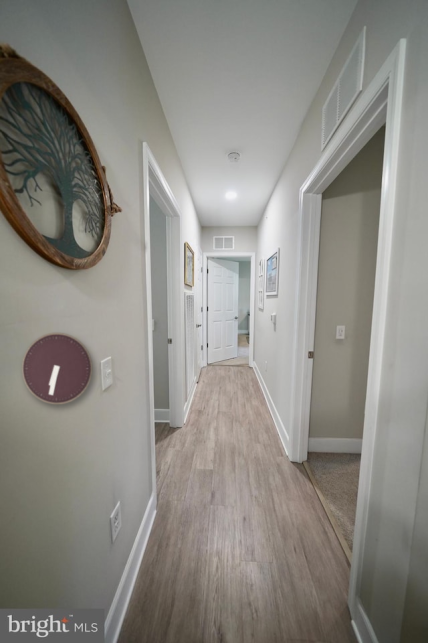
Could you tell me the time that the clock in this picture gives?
6:32
